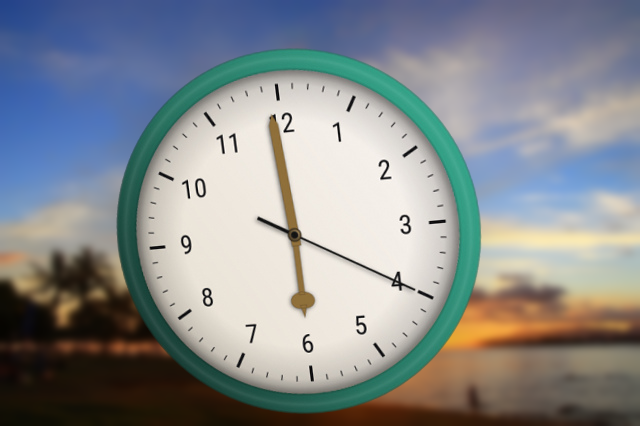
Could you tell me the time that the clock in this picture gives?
5:59:20
